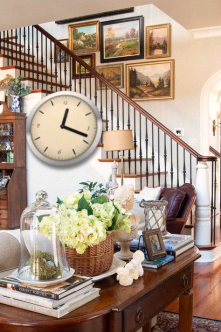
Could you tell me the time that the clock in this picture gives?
12:18
